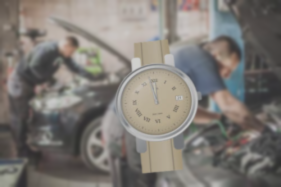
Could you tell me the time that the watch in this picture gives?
11:58
